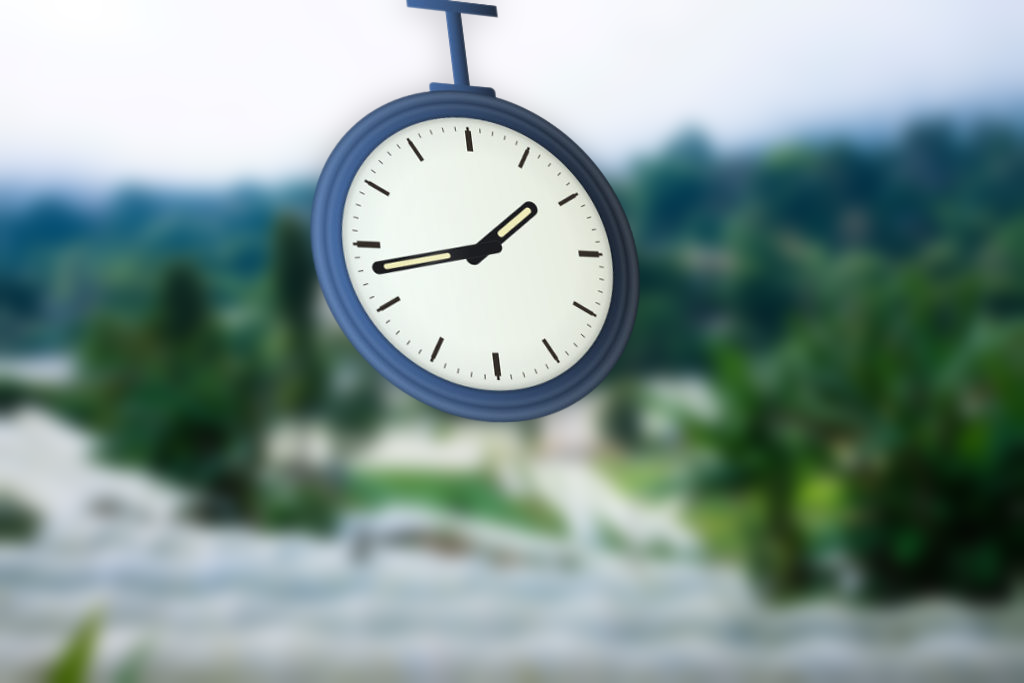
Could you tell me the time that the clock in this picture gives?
1:43
